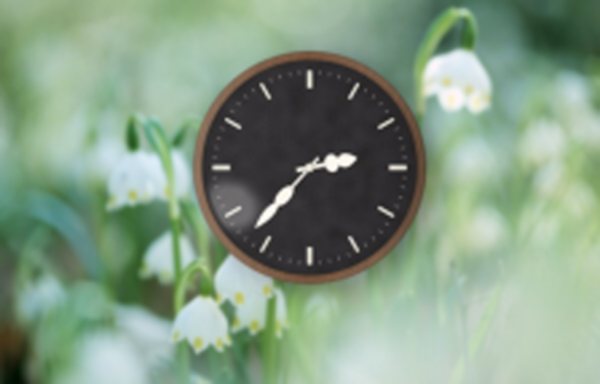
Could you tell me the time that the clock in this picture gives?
2:37
